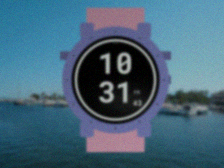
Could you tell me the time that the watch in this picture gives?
10:31
